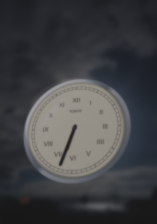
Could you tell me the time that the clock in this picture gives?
6:33
